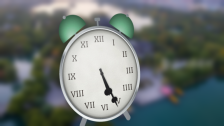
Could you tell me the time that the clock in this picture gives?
5:26
